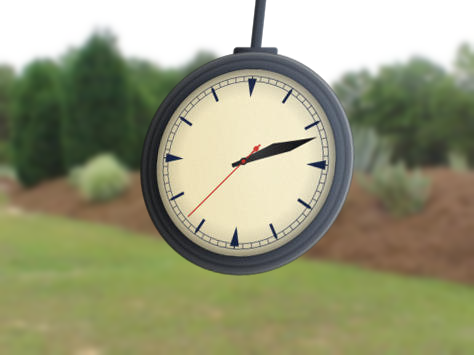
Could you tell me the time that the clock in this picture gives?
2:11:37
